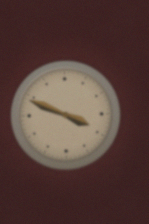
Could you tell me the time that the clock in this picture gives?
3:49
